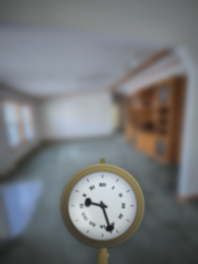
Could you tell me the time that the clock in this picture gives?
9:27
